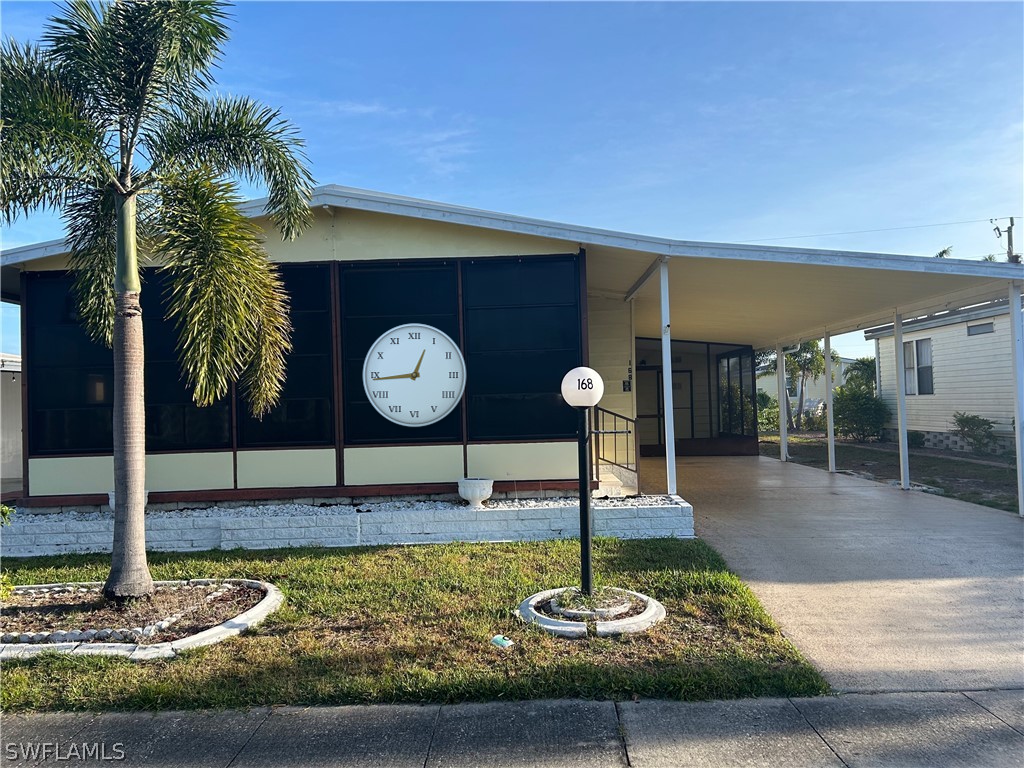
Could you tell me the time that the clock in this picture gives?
12:44
